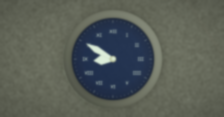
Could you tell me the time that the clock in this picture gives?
8:50
